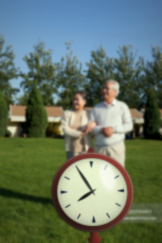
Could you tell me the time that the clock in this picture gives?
7:55
